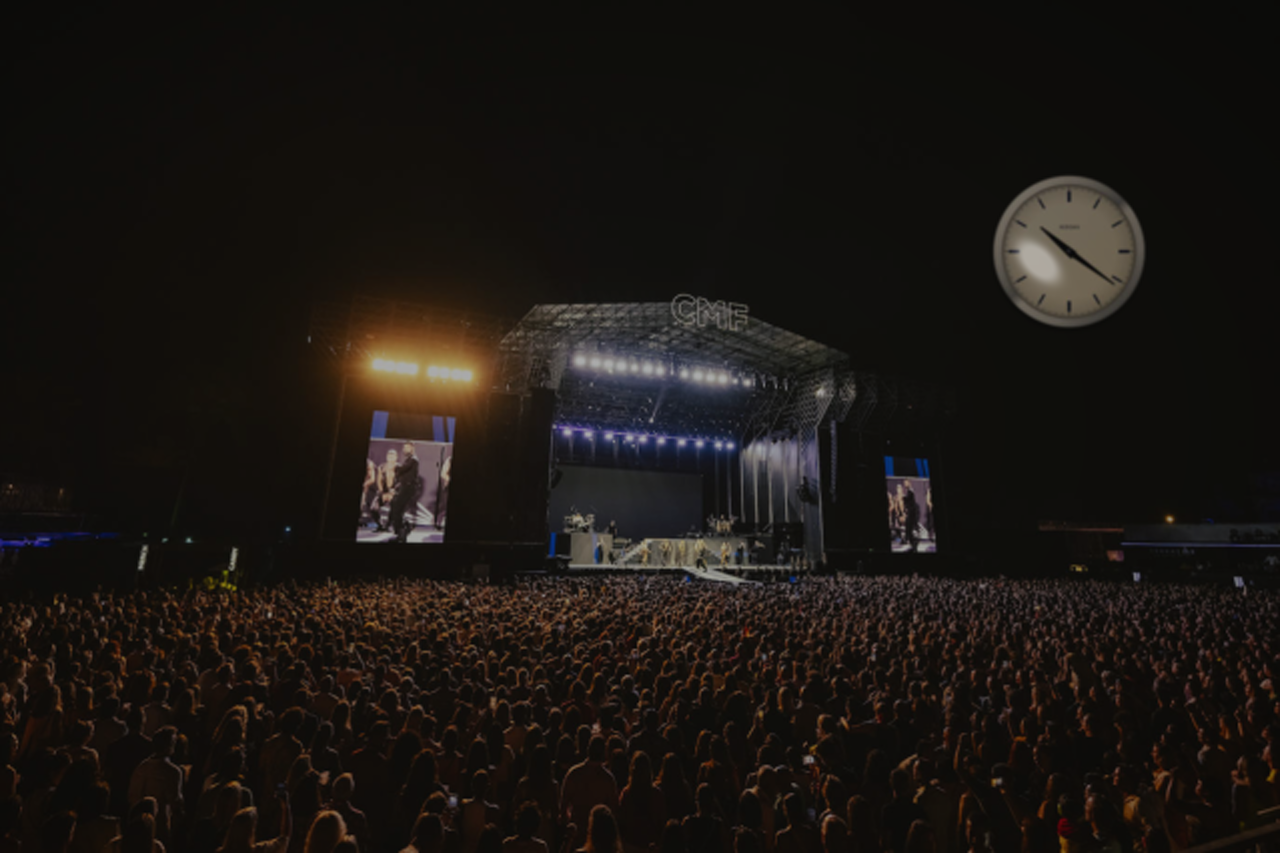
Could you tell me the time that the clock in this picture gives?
10:21
